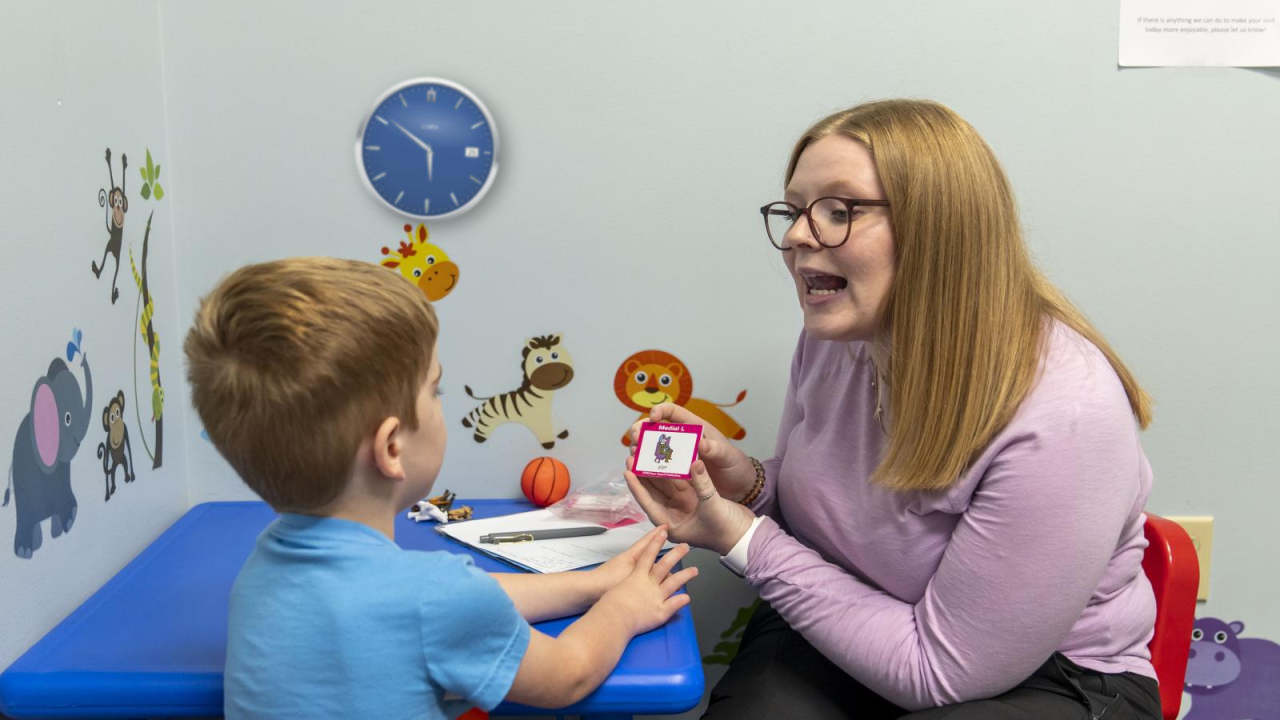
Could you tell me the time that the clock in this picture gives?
5:51
